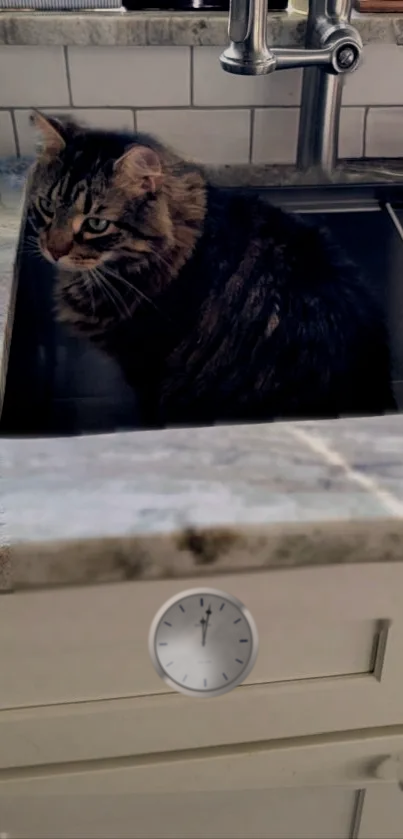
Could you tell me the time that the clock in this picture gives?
12:02
